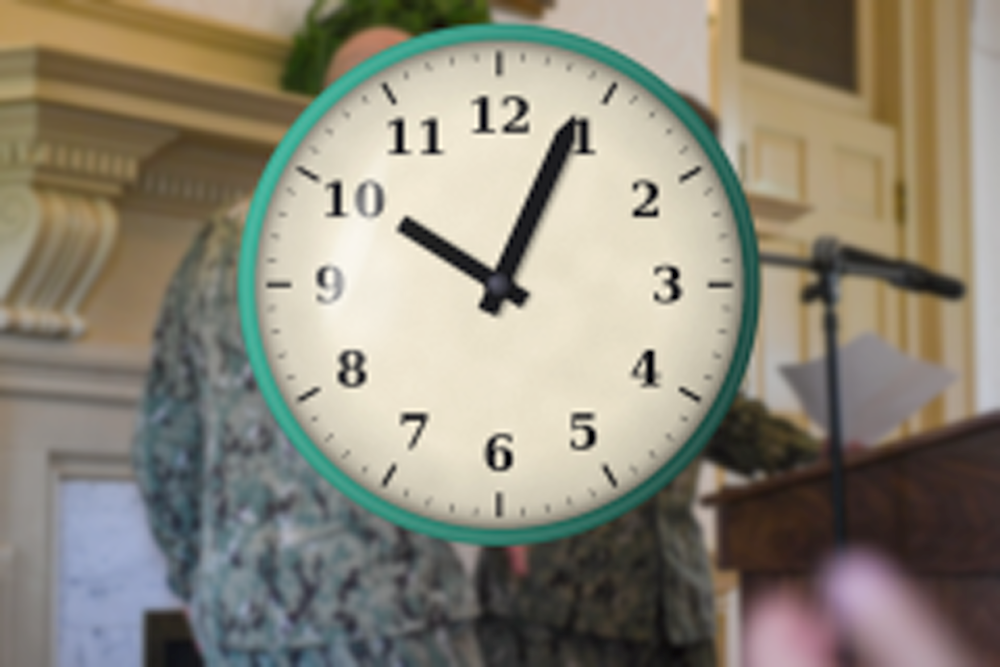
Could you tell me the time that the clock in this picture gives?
10:04
